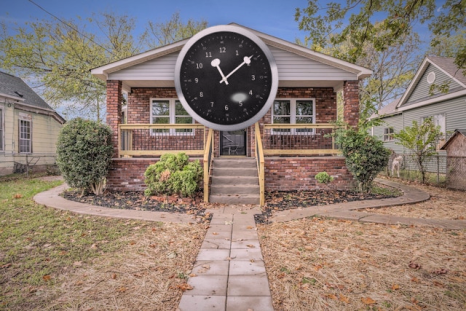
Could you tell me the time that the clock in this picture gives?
11:09
